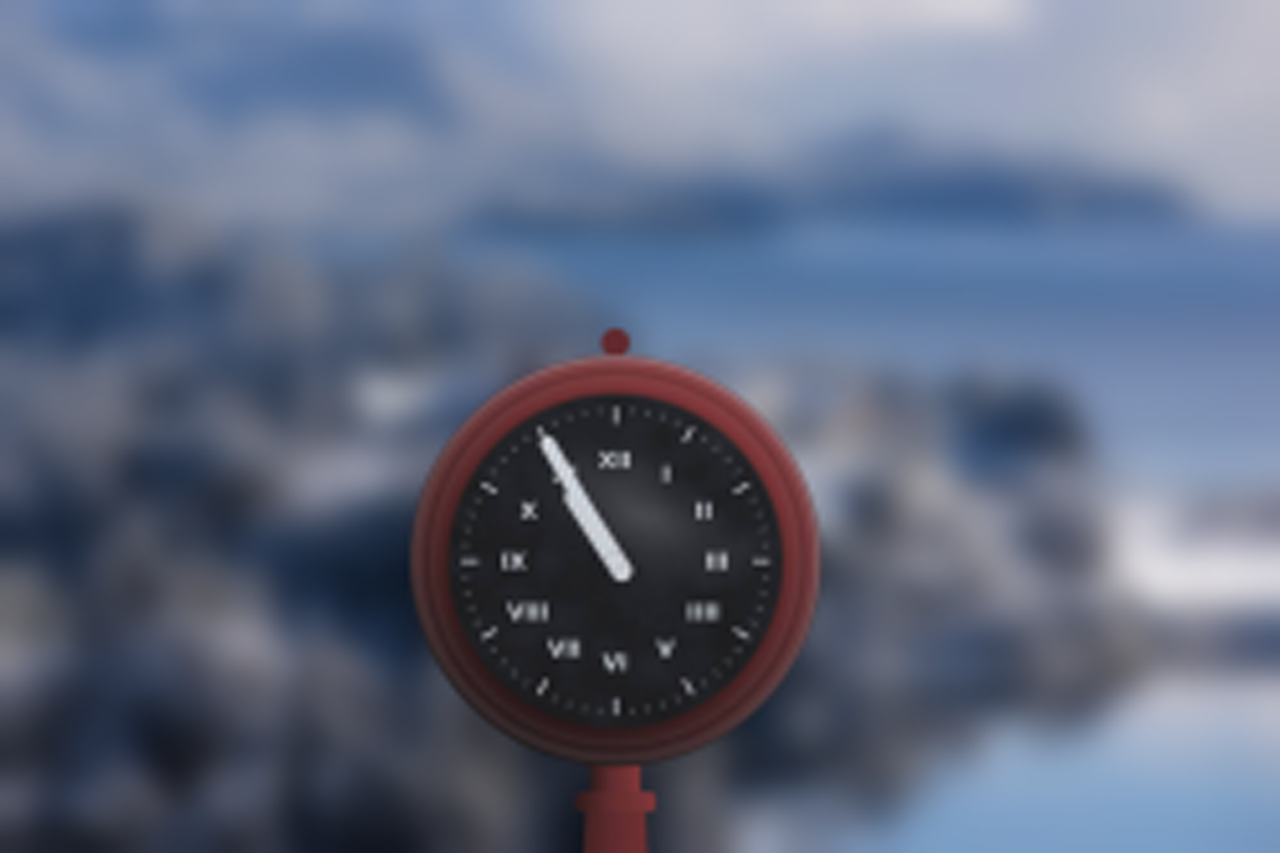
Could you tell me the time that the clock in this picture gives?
10:55
